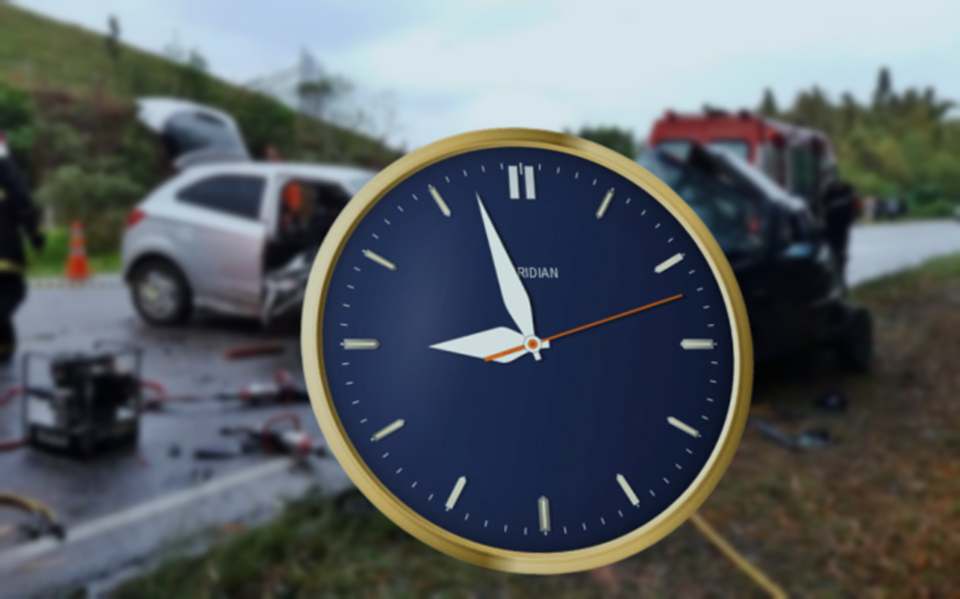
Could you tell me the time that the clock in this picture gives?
8:57:12
